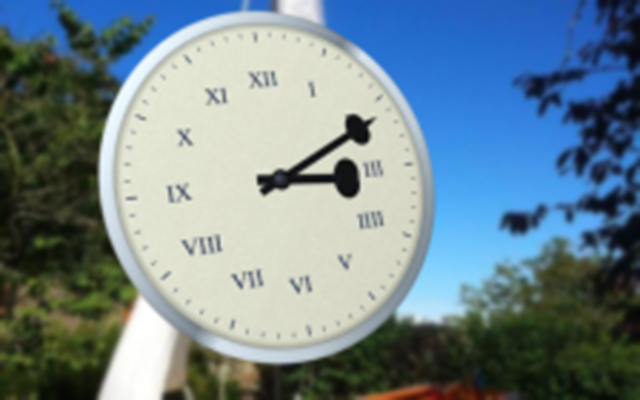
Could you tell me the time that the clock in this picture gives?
3:11
